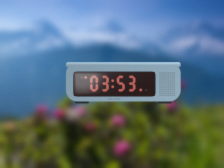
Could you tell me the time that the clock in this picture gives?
3:53
